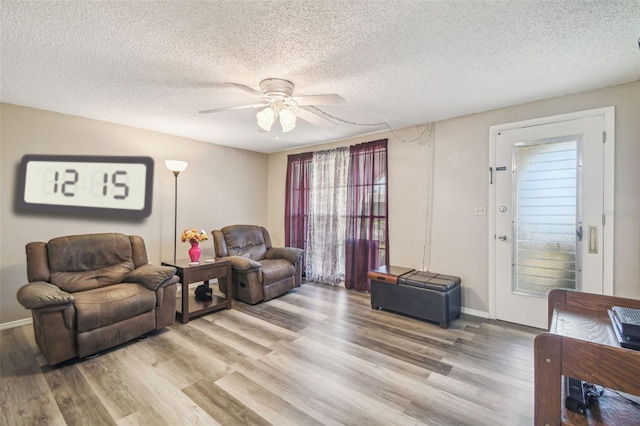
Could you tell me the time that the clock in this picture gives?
12:15
